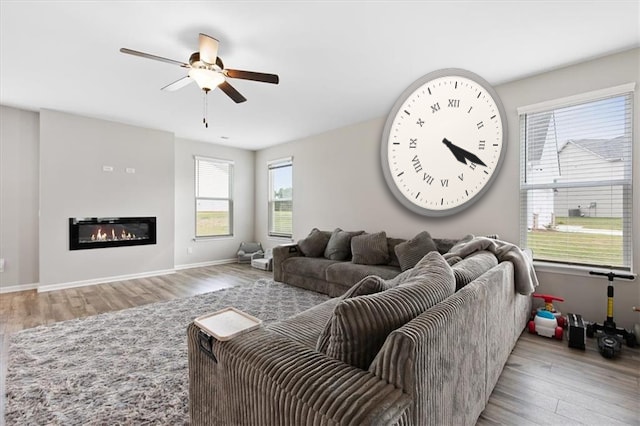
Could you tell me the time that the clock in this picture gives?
4:19
